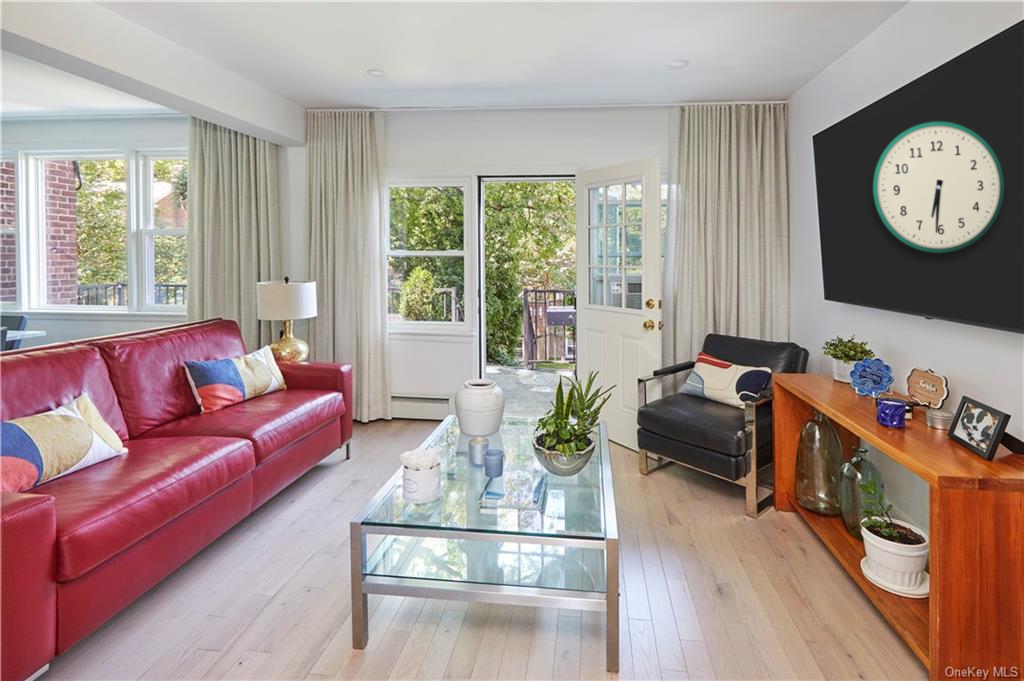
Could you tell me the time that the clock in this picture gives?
6:31
